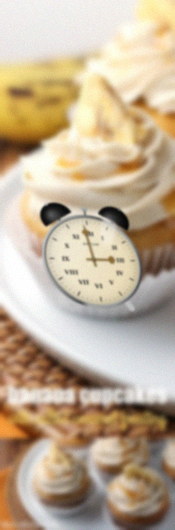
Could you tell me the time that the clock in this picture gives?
2:59
